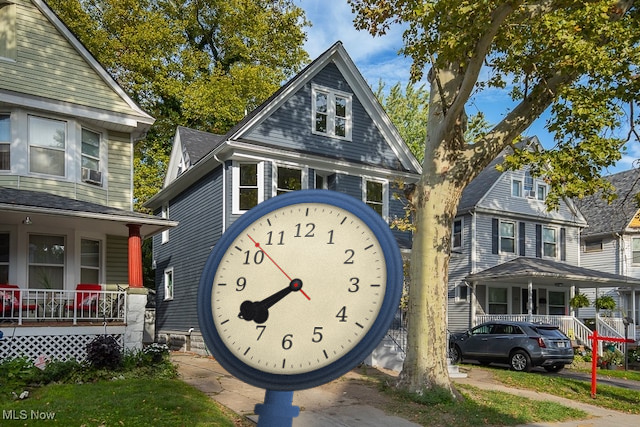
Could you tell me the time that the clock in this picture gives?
7:39:52
